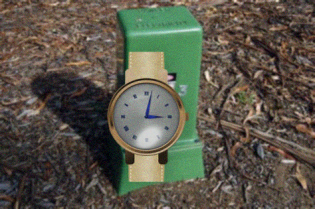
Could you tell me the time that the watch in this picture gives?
3:02
